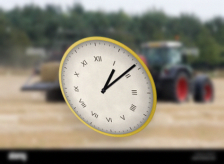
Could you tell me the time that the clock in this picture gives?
1:09
